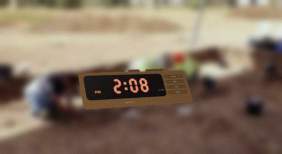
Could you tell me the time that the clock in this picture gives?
2:08
